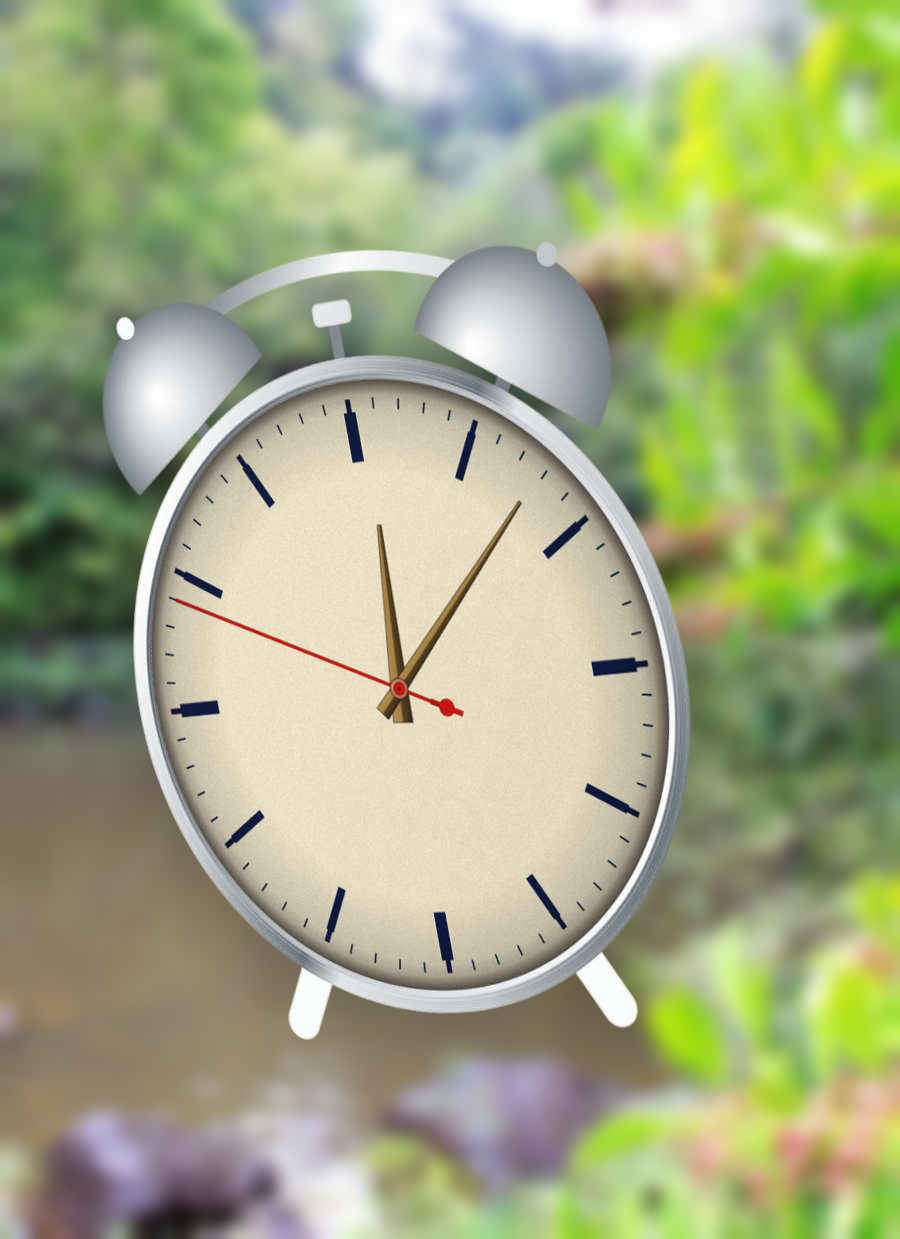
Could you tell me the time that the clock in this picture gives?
12:07:49
